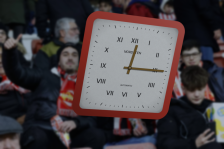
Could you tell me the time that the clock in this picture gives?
12:15
